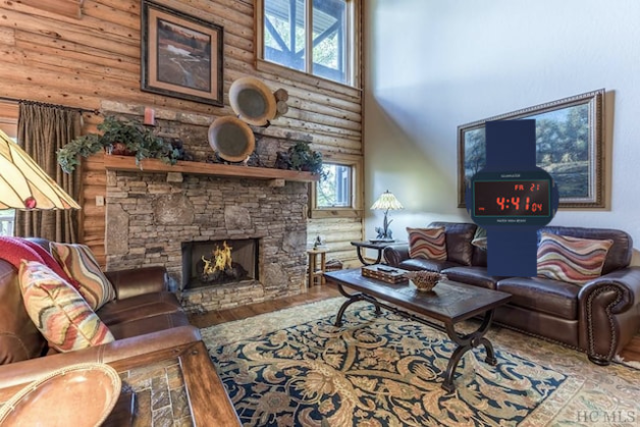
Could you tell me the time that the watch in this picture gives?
4:41:04
